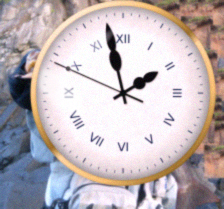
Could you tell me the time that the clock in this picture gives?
1:57:49
